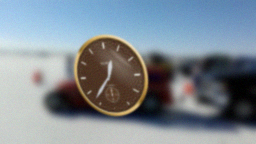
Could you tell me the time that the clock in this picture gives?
12:37
